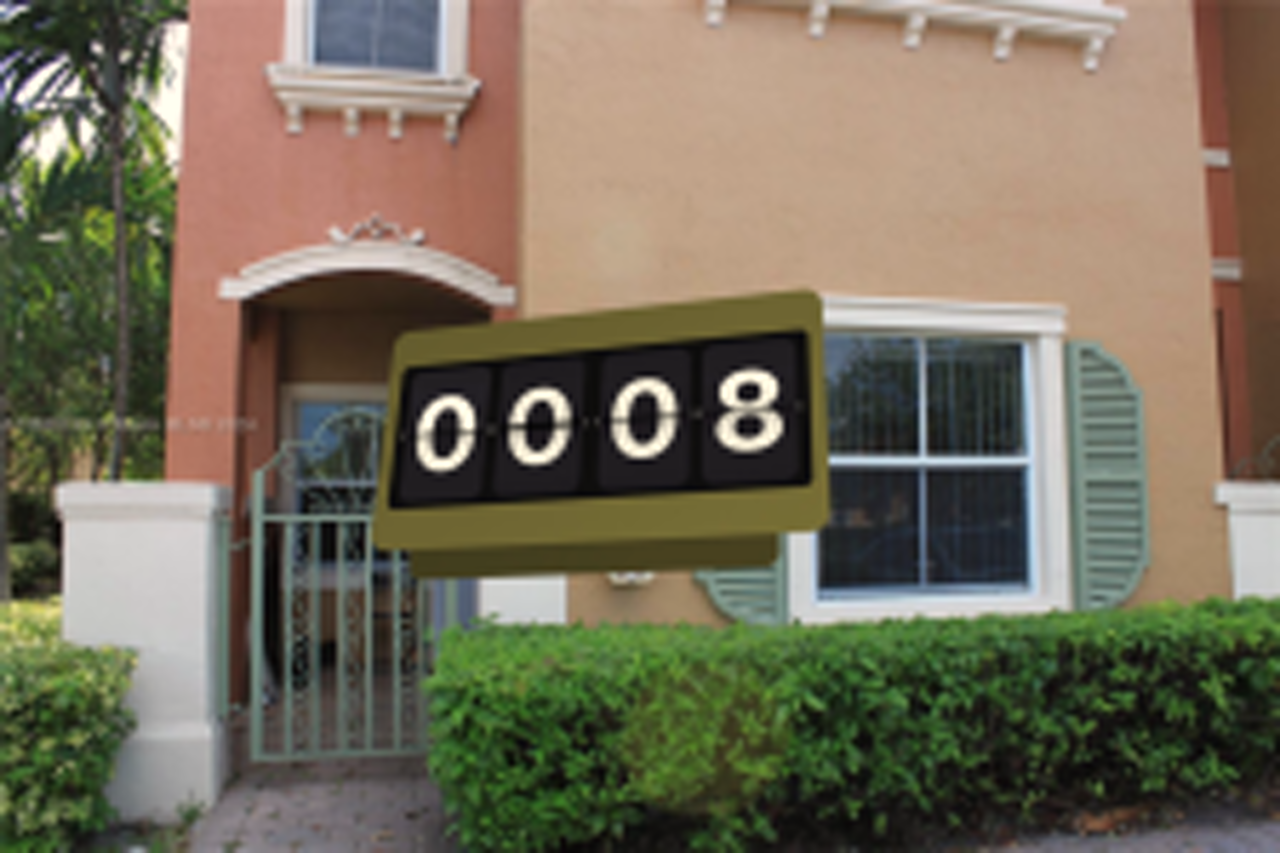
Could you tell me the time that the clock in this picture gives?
0:08
